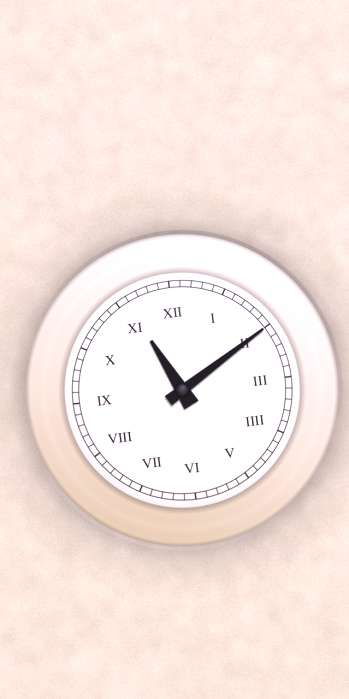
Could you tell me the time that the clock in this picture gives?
11:10
